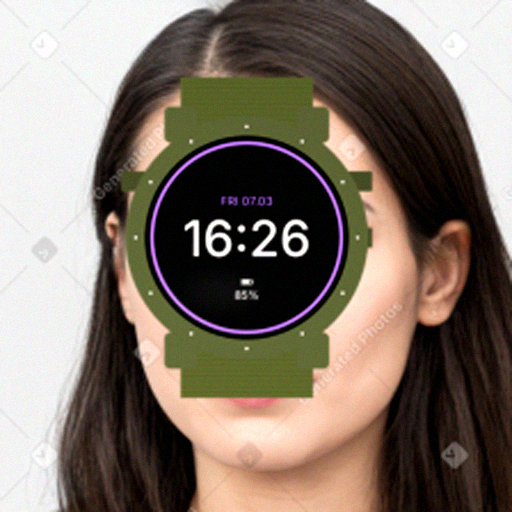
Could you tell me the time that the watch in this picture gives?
16:26
